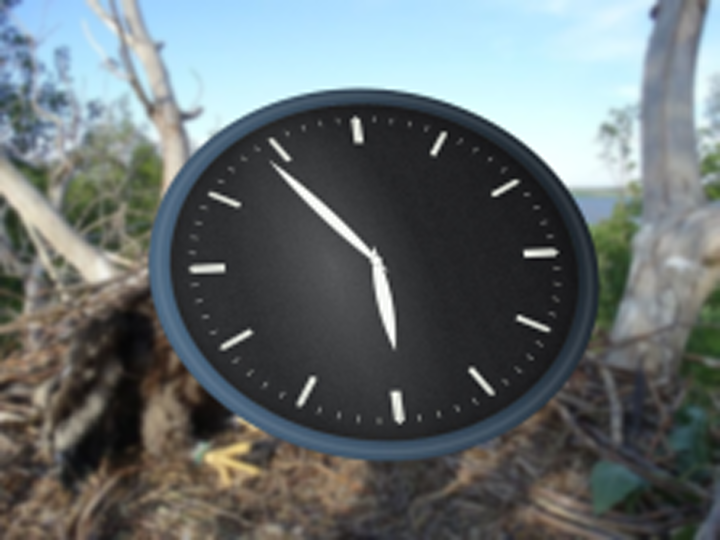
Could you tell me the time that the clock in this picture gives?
5:54
